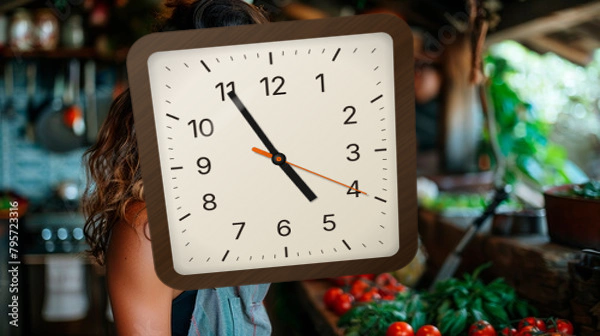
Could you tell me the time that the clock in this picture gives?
4:55:20
